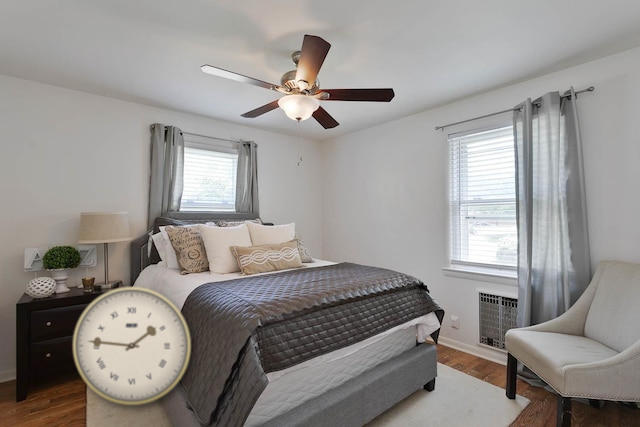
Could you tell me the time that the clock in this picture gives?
1:46
